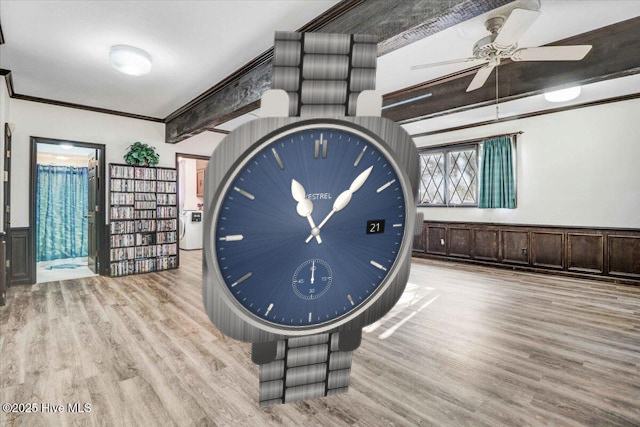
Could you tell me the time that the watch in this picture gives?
11:07
